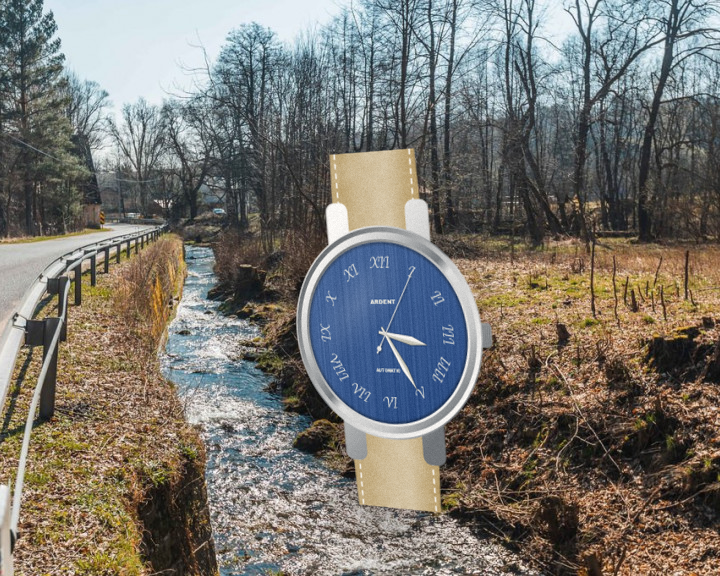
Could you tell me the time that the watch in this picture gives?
3:25:05
